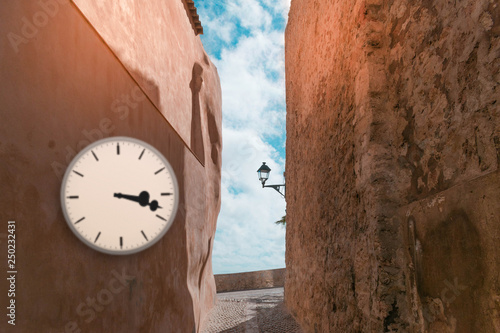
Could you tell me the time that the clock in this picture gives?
3:18
